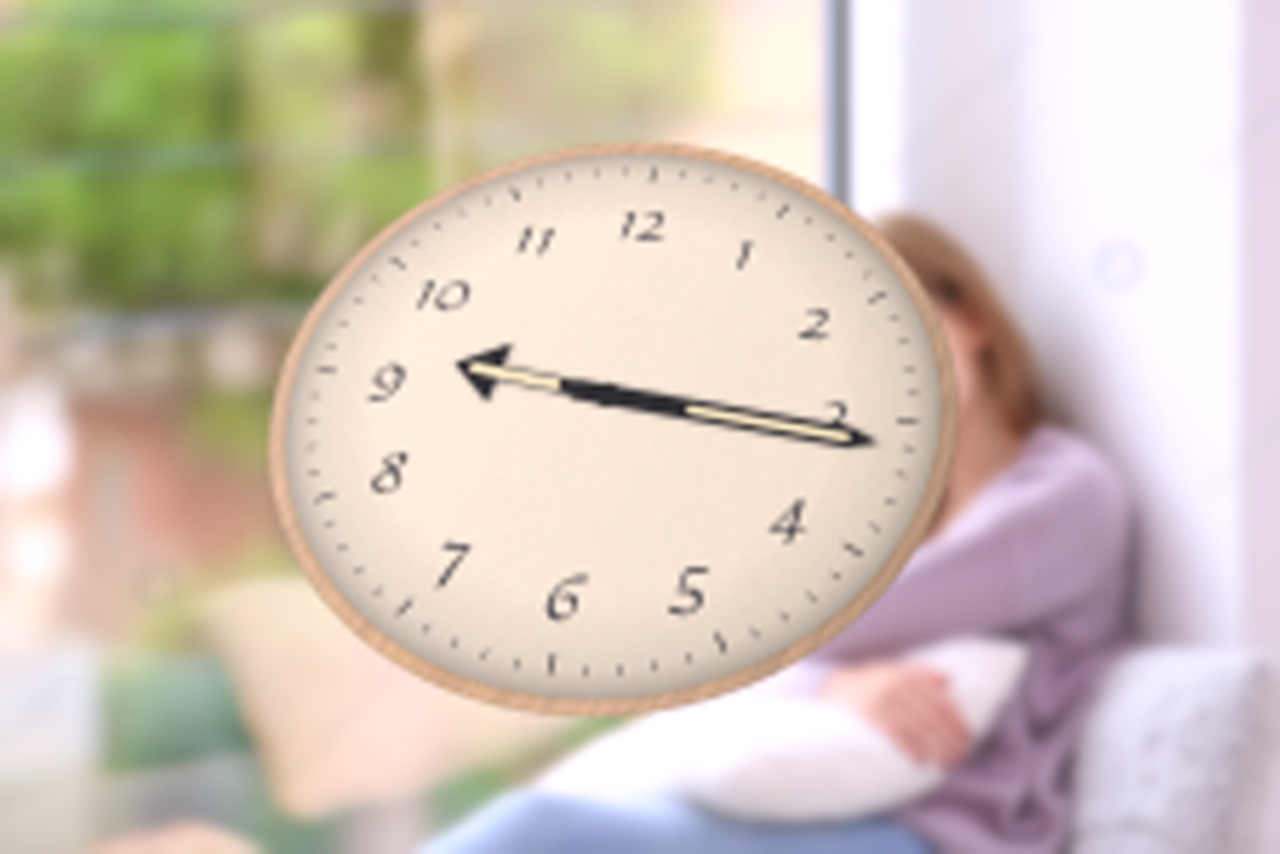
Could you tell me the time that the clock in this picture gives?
9:16
